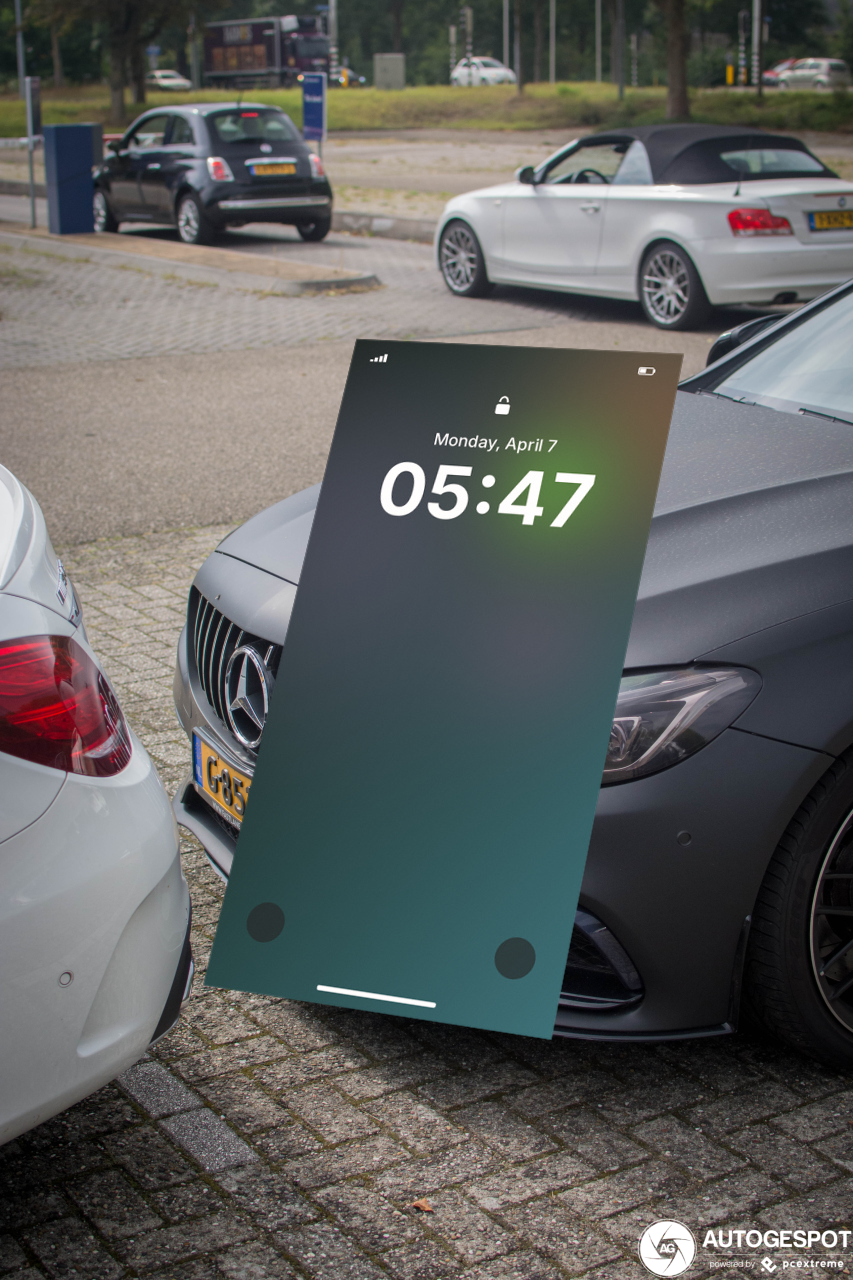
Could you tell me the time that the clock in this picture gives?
5:47
